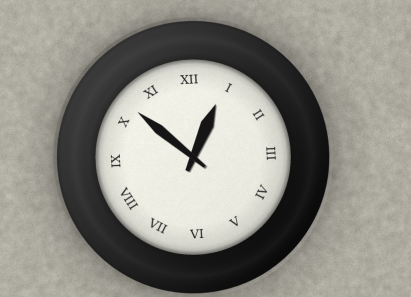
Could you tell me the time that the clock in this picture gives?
12:52
